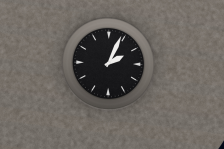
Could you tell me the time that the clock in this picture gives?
2:04
